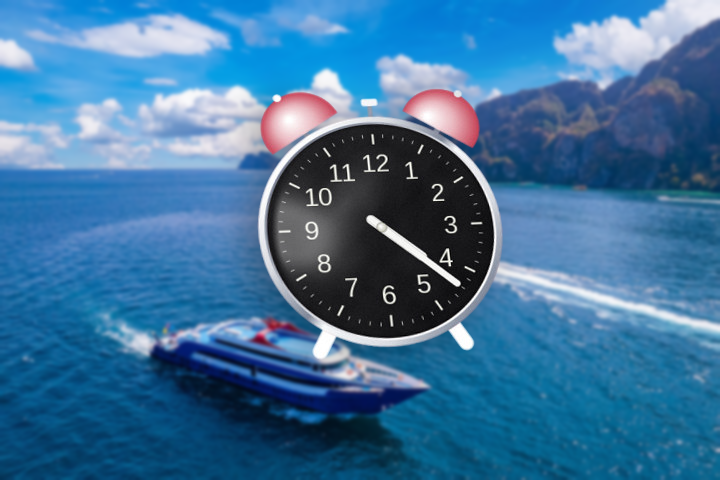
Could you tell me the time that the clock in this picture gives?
4:22
